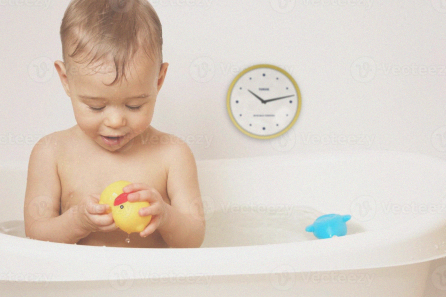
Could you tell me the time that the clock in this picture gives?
10:13
